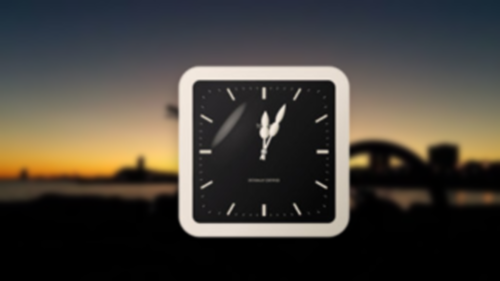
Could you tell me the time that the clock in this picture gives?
12:04
